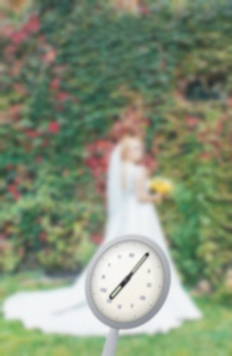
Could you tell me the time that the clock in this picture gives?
7:05
